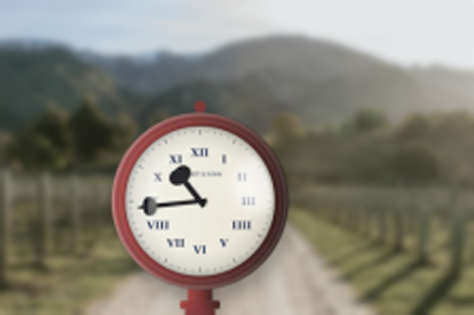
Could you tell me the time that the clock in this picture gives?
10:44
